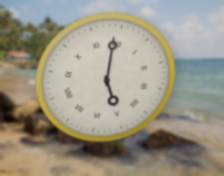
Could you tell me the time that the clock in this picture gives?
4:59
